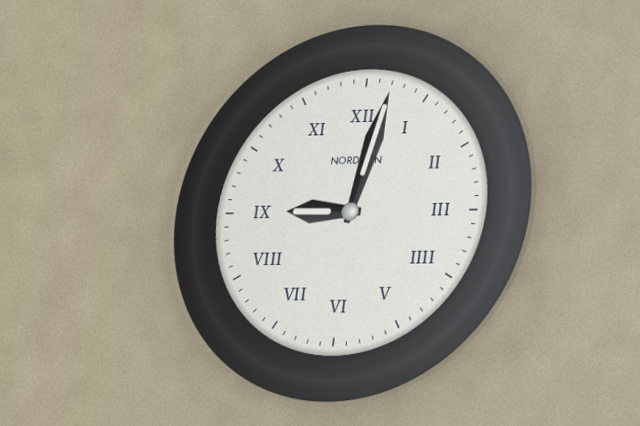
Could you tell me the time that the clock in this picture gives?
9:02
